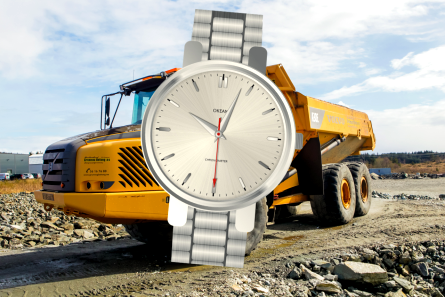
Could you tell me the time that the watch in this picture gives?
10:03:30
